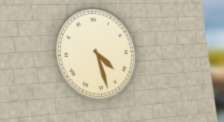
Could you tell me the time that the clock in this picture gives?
4:28
